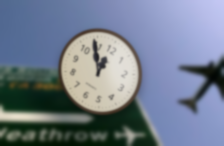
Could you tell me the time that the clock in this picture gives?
11:54
